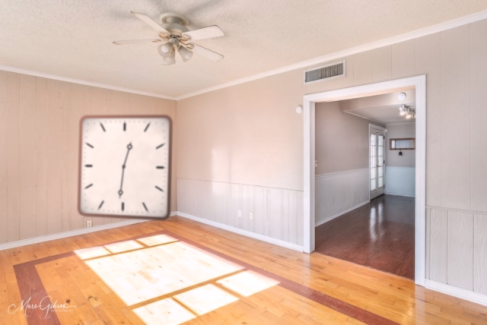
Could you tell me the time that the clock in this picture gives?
12:31
